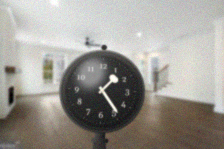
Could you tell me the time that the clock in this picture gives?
1:24
